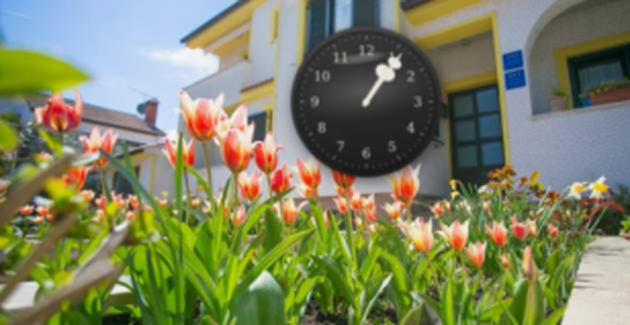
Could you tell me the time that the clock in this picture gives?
1:06
